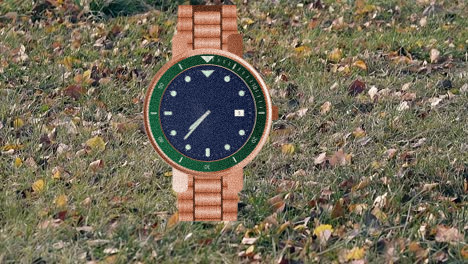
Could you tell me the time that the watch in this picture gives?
7:37
